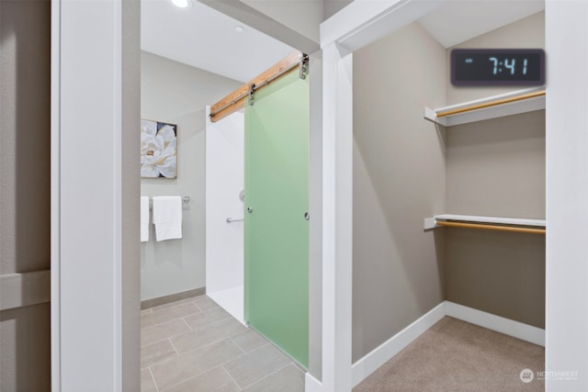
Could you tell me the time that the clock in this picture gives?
7:41
